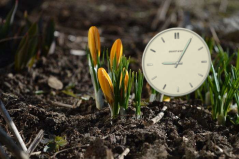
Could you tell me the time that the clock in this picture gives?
9:05
